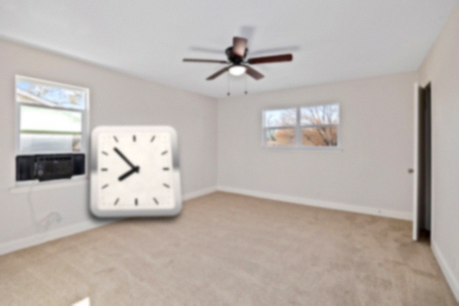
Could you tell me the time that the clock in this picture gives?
7:53
